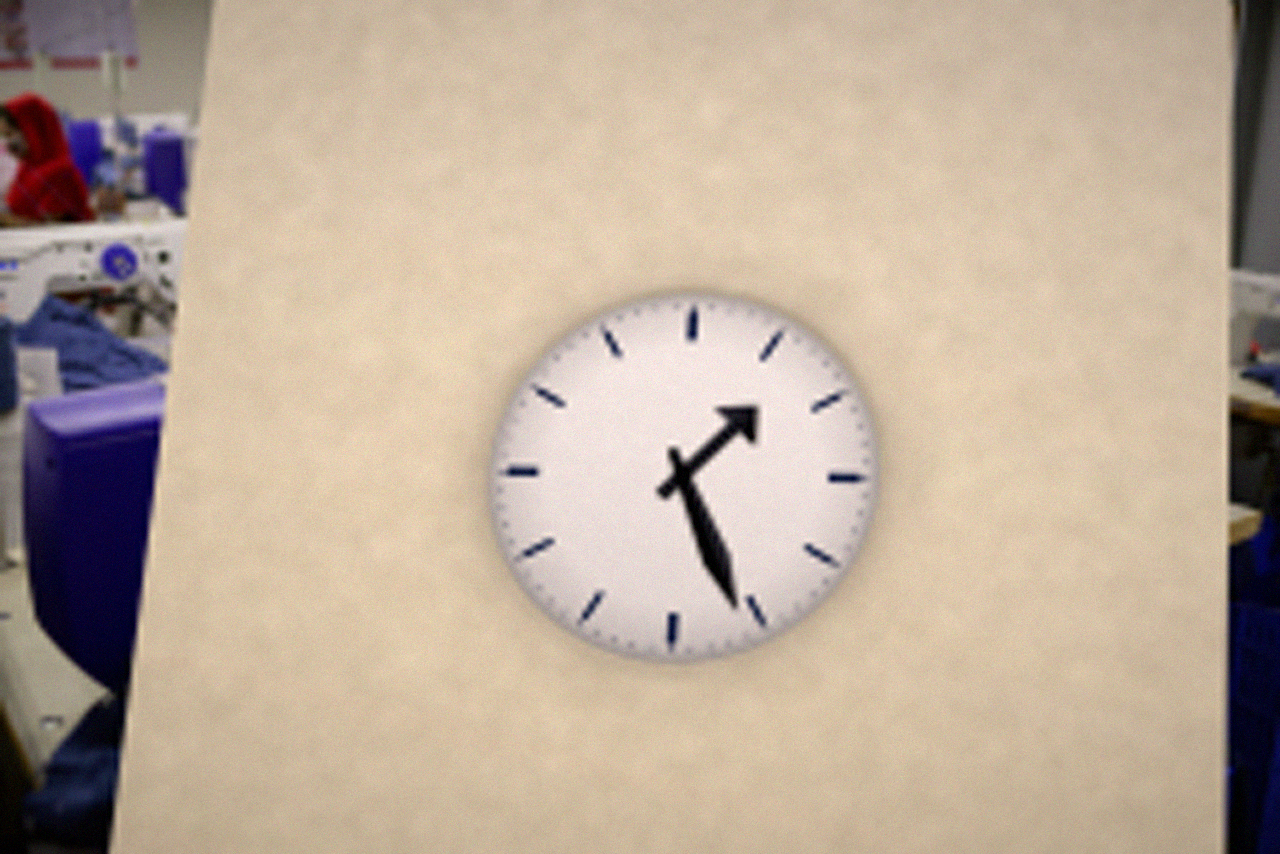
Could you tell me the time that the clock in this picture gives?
1:26
